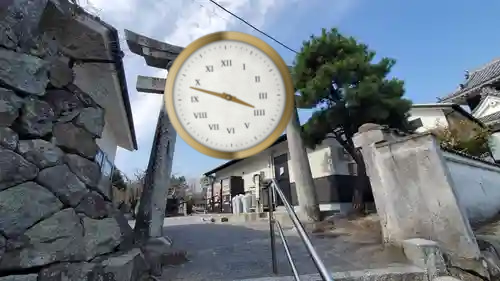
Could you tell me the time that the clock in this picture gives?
3:48
